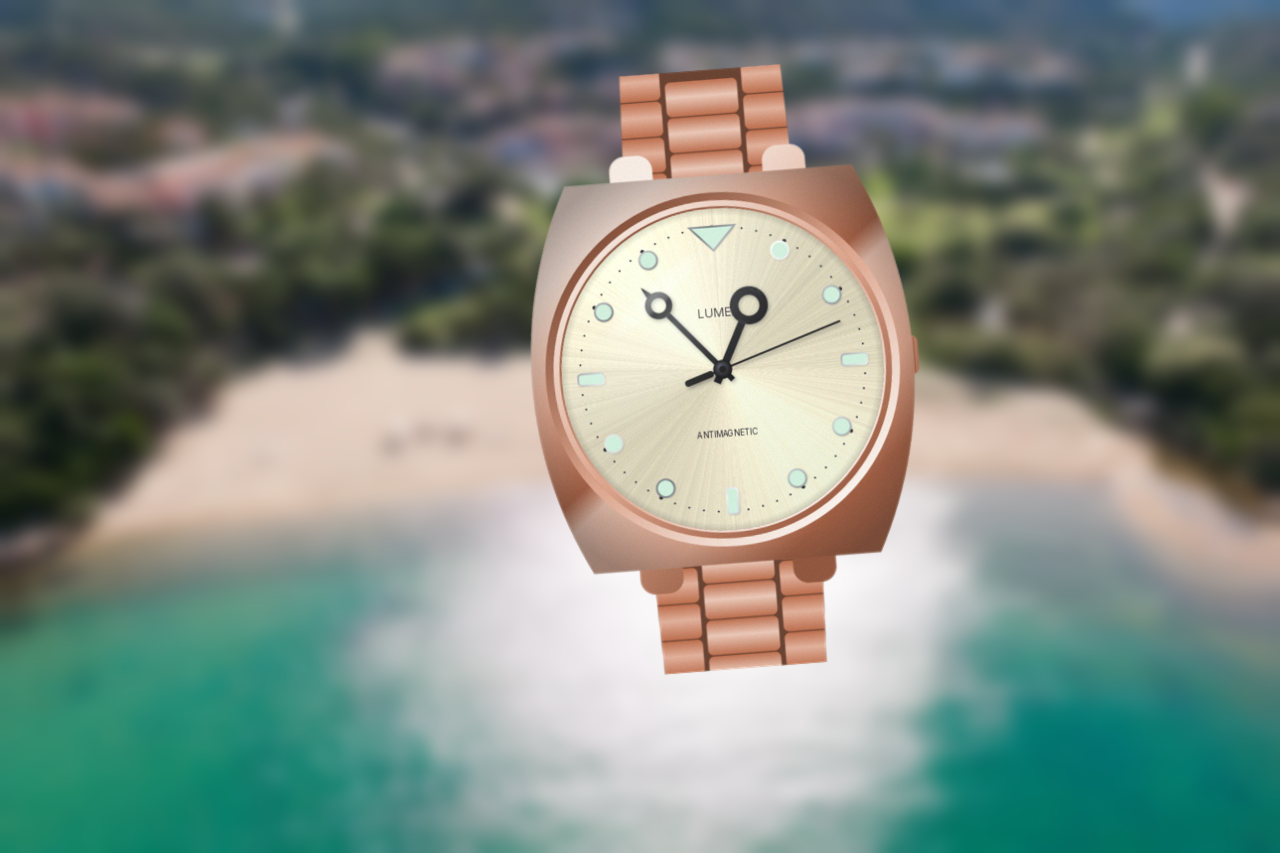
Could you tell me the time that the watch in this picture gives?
12:53:12
